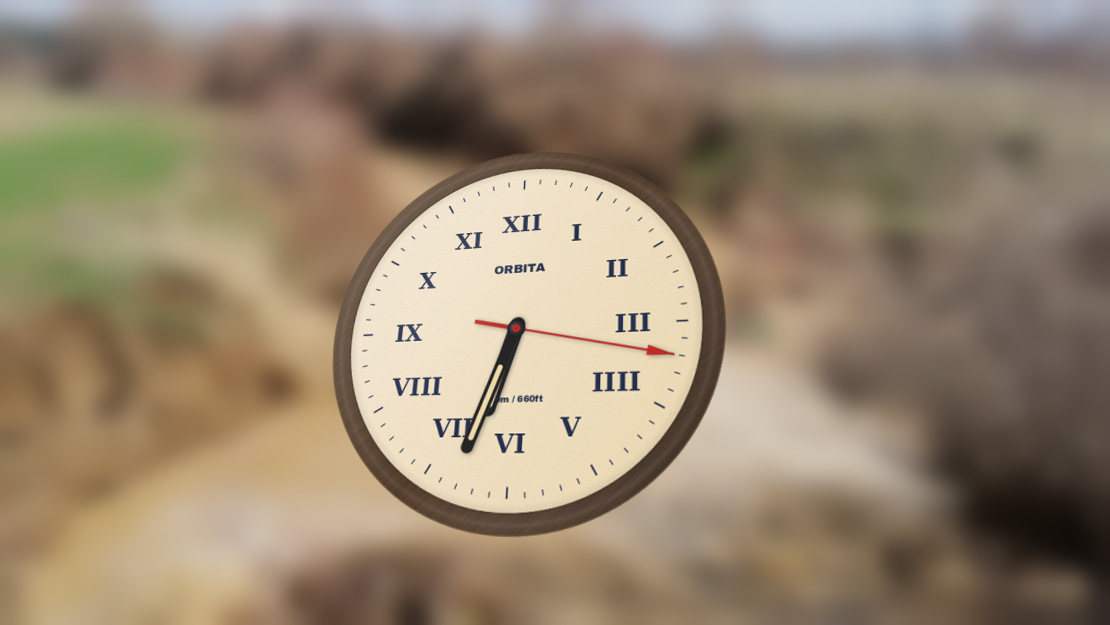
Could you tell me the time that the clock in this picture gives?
6:33:17
